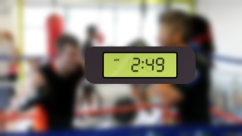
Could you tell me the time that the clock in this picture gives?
2:49
